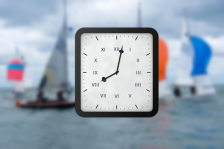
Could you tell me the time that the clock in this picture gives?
8:02
